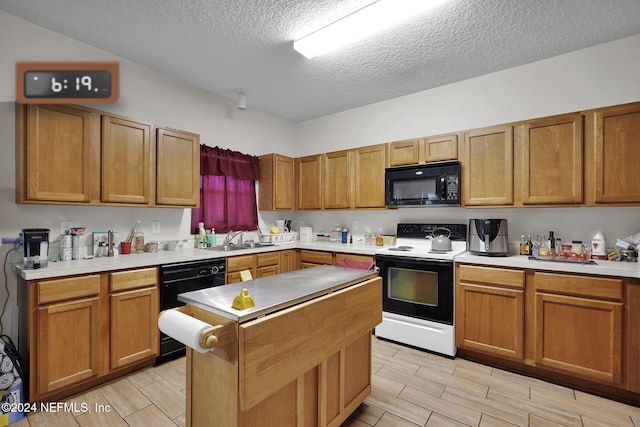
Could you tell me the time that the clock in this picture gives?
6:19
